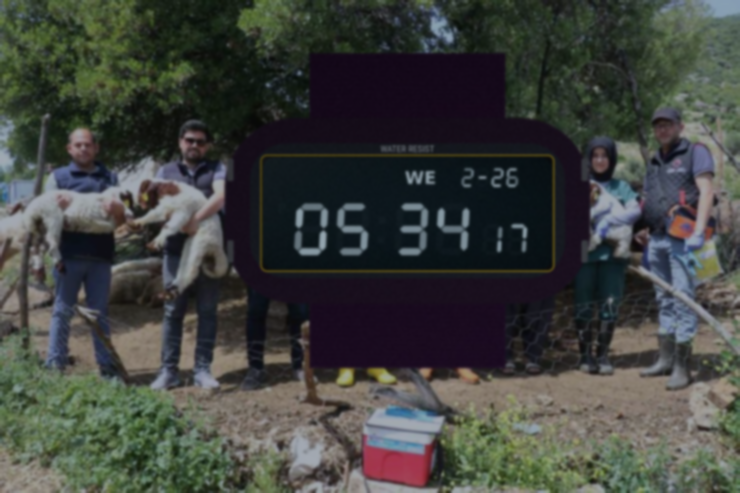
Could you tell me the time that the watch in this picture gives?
5:34:17
